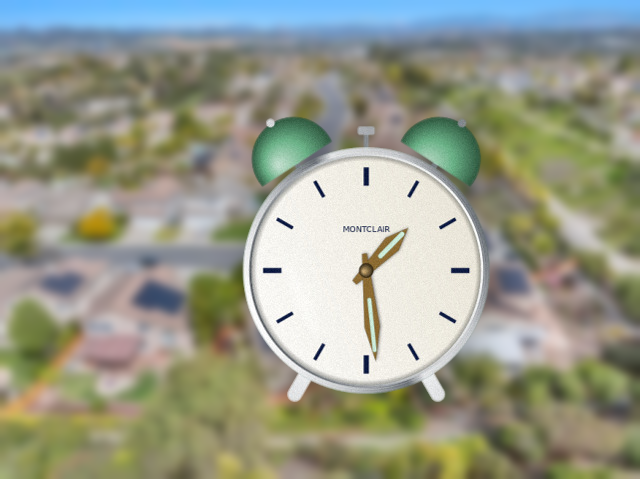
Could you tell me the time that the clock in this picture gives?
1:29
